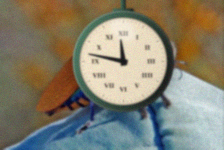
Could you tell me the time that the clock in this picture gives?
11:47
